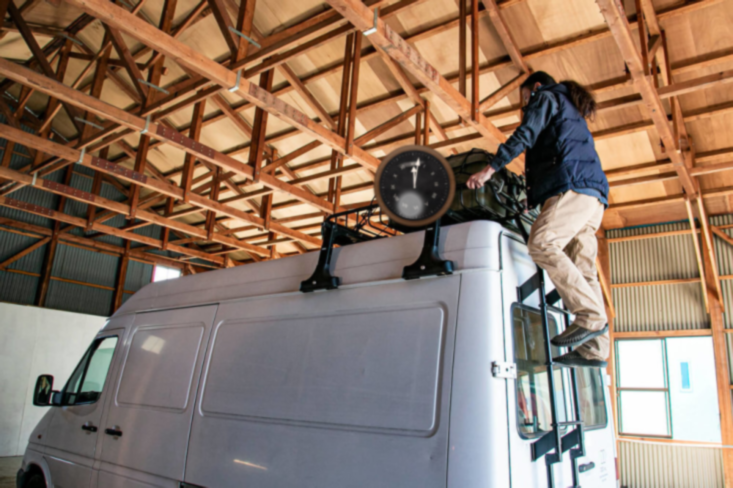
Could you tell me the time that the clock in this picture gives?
12:02
